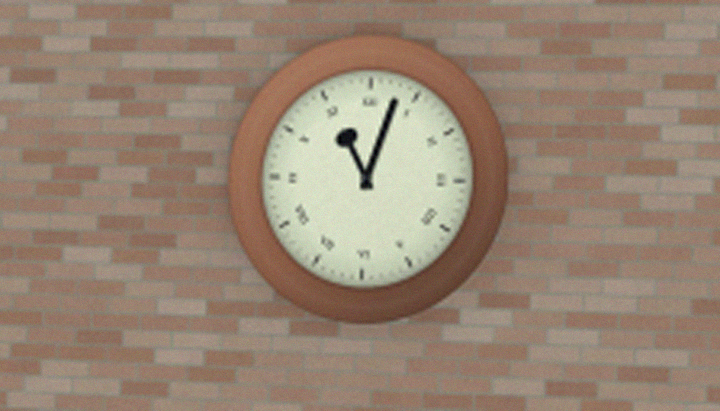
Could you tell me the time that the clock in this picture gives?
11:03
